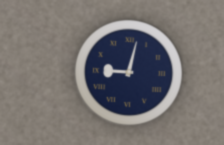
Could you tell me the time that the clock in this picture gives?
9:02
